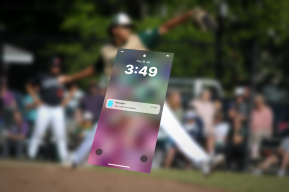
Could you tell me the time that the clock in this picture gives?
3:49
